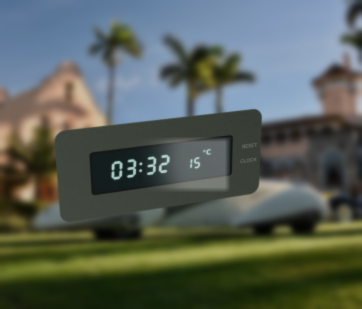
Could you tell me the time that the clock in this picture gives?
3:32
